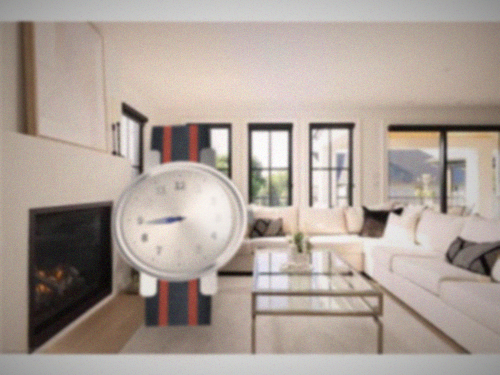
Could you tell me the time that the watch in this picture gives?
8:44
